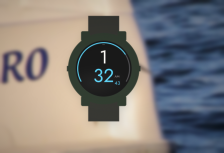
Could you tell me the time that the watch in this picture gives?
1:32
